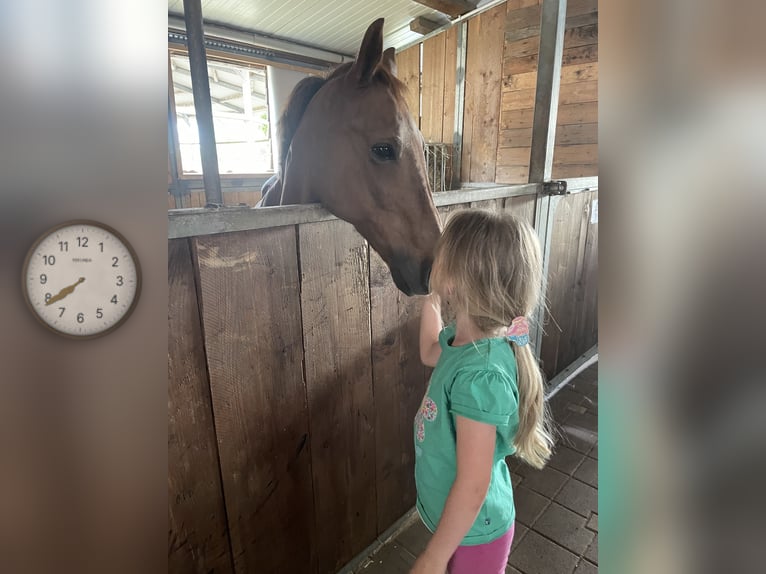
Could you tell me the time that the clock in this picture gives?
7:39
